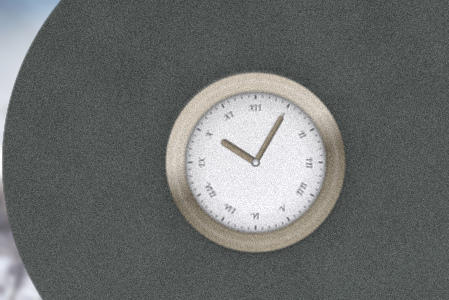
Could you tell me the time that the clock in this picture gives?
10:05
